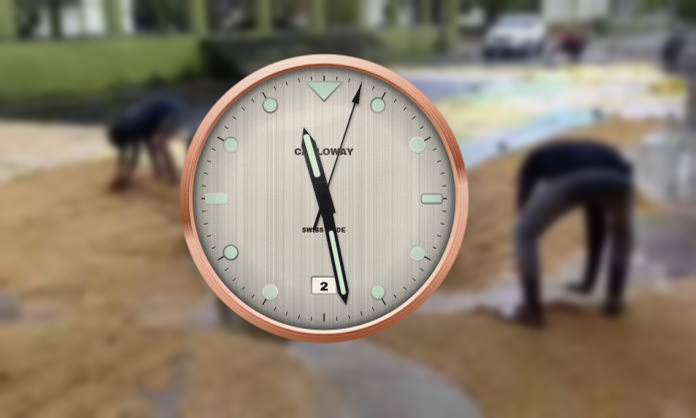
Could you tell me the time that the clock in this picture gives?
11:28:03
